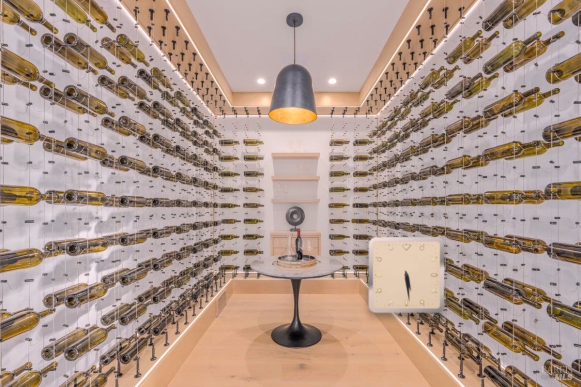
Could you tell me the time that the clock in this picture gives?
5:29
